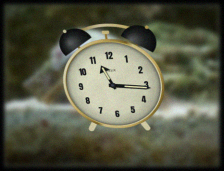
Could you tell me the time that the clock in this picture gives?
11:16
